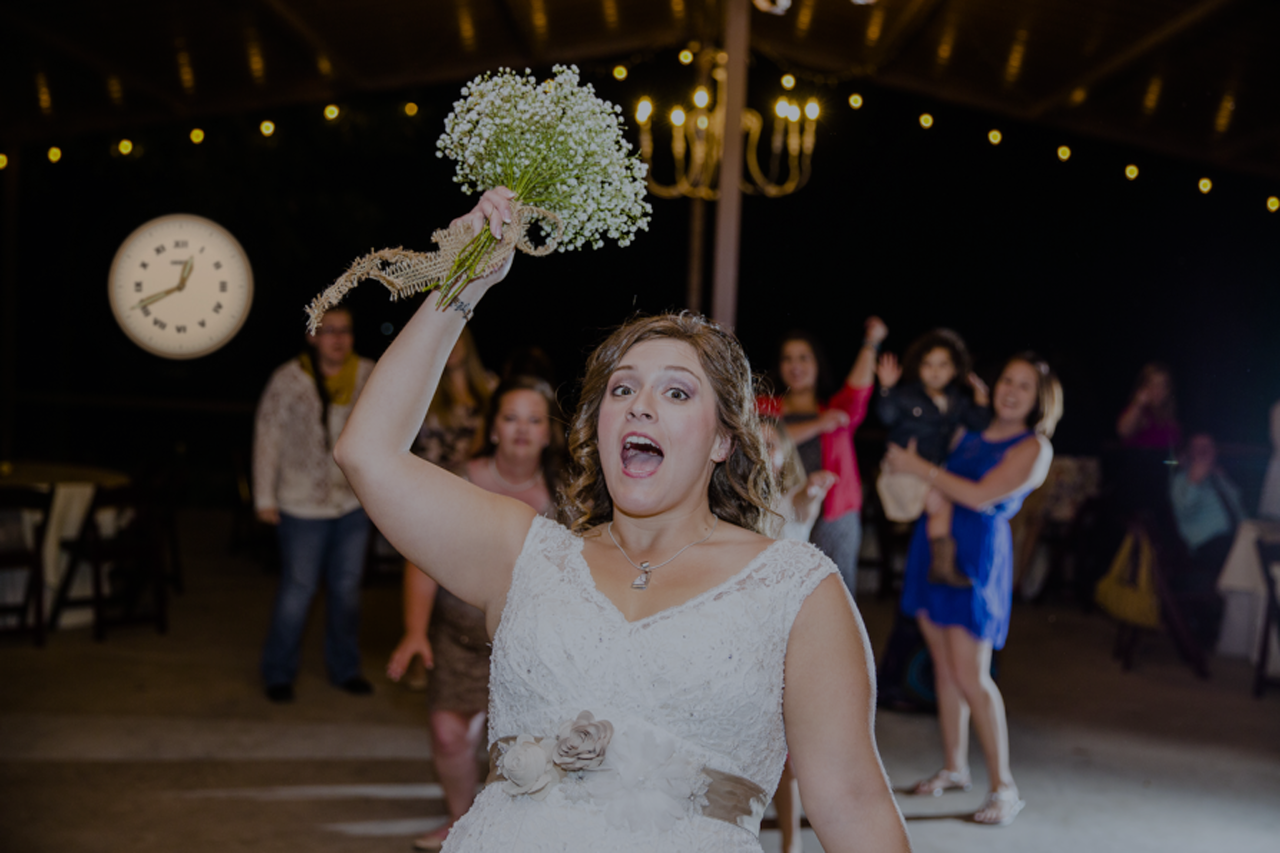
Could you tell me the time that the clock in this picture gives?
12:41
